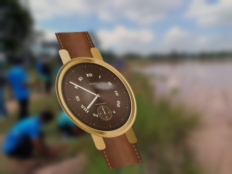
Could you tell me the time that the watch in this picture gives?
7:51
